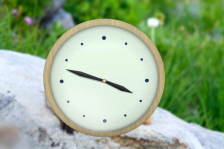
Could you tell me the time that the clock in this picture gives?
3:48
